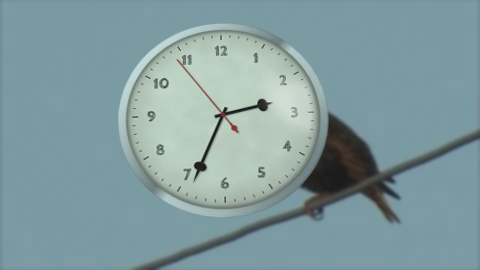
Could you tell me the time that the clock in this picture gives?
2:33:54
